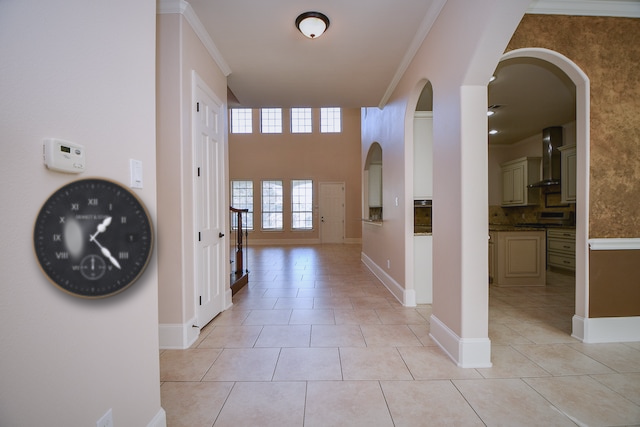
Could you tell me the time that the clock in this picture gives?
1:23
